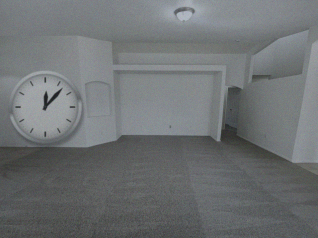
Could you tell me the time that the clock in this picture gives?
12:07
